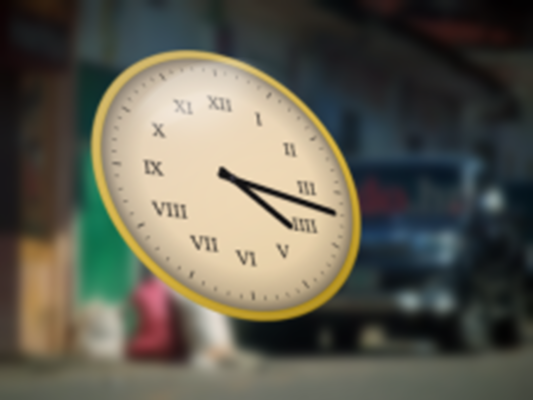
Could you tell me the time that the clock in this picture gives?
4:17
